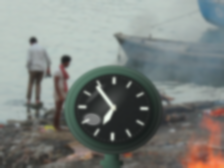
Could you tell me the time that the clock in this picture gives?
6:54
